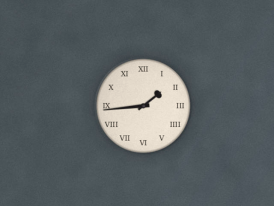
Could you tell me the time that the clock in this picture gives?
1:44
